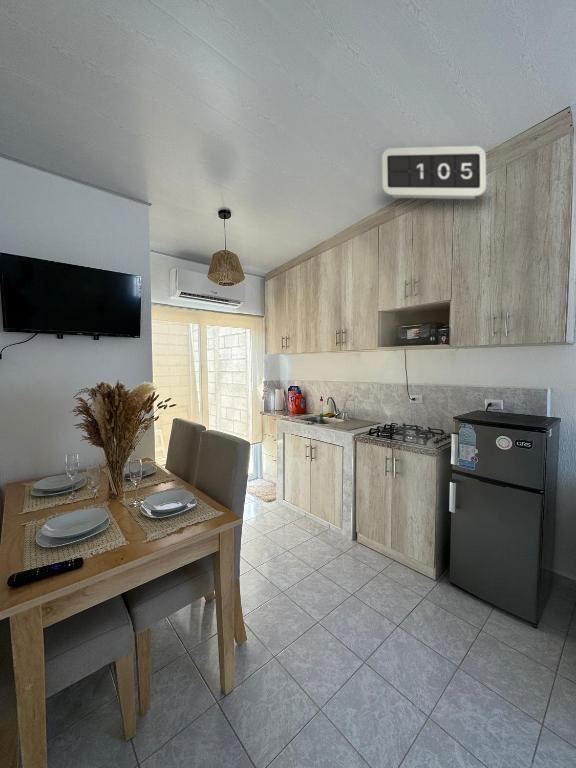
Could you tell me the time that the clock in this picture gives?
1:05
